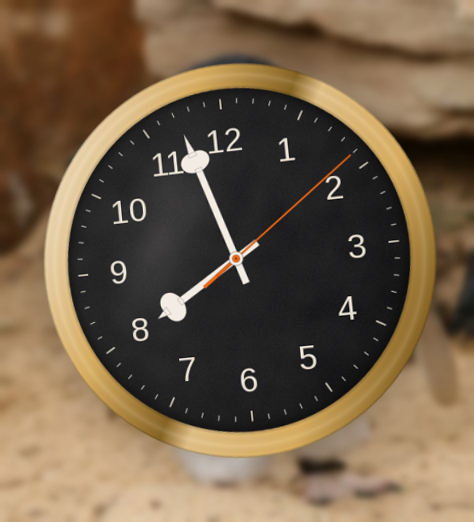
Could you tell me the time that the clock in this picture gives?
7:57:09
